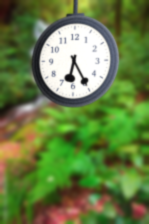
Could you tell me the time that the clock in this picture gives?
6:25
